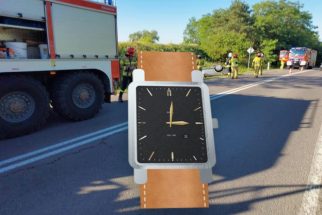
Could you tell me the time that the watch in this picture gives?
3:01
